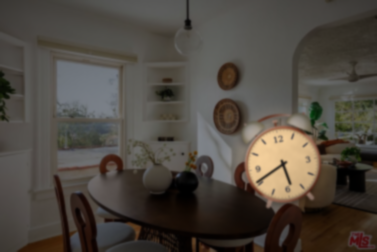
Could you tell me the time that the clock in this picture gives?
5:41
